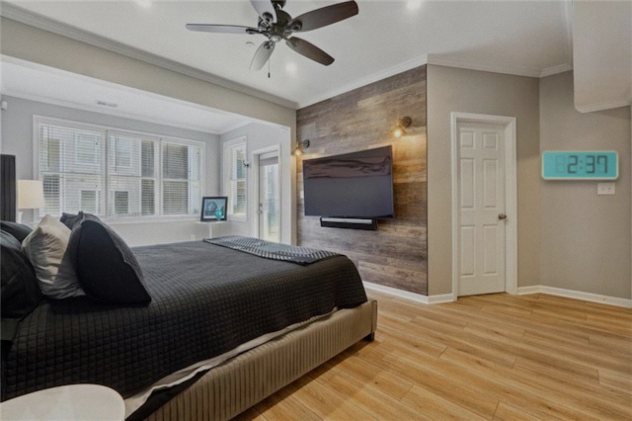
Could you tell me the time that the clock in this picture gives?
2:37
